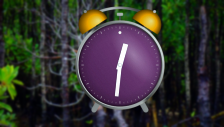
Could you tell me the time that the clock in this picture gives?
12:31
